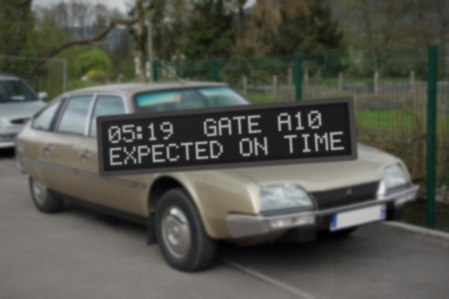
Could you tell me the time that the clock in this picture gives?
5:19
